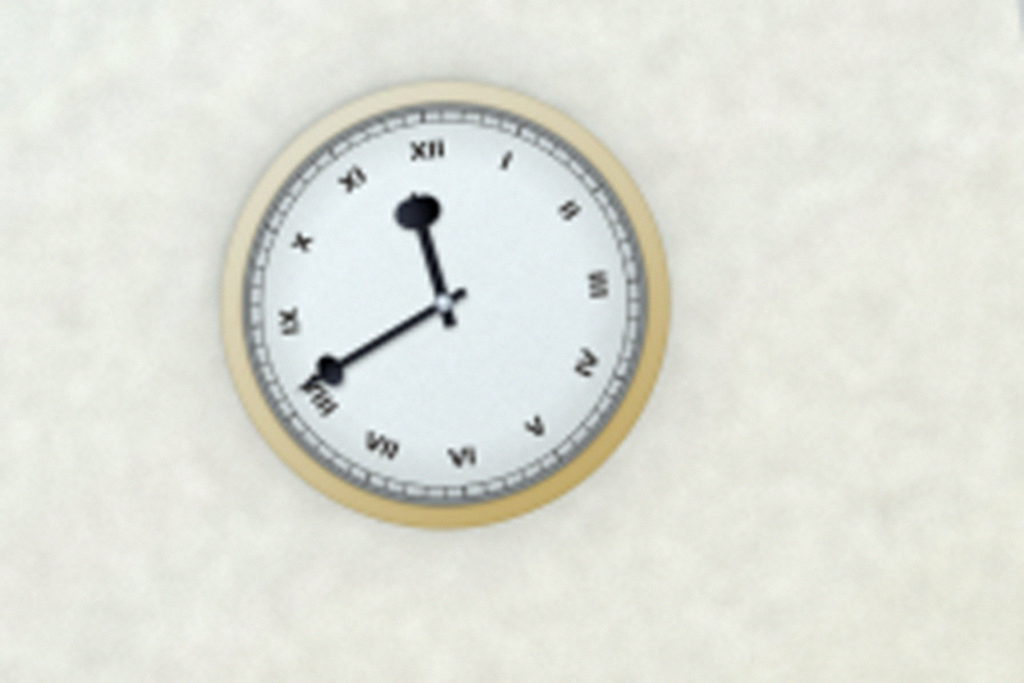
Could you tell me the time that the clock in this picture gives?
11:41
